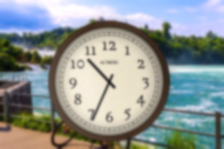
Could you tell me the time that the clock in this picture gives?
10:34
